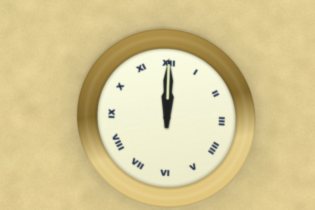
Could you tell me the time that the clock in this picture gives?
12:00
